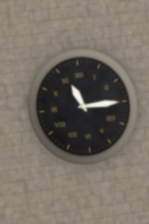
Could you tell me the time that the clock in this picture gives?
11:15
